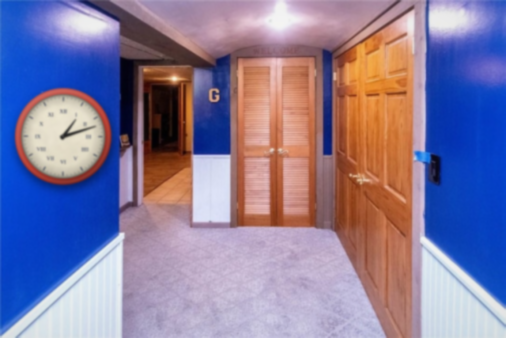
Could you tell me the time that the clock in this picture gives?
1:12
